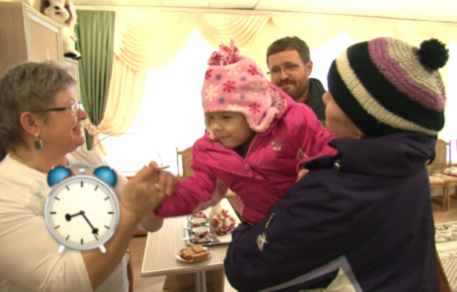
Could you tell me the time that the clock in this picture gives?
8:24
